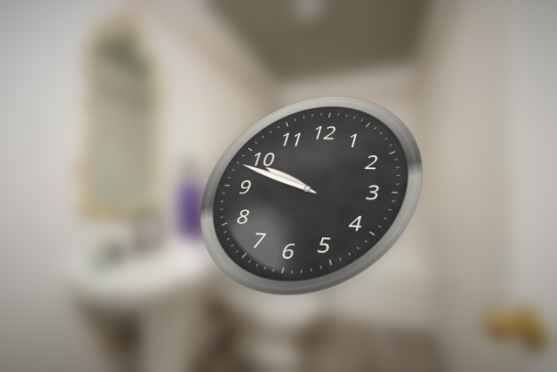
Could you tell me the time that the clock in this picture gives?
9:48
